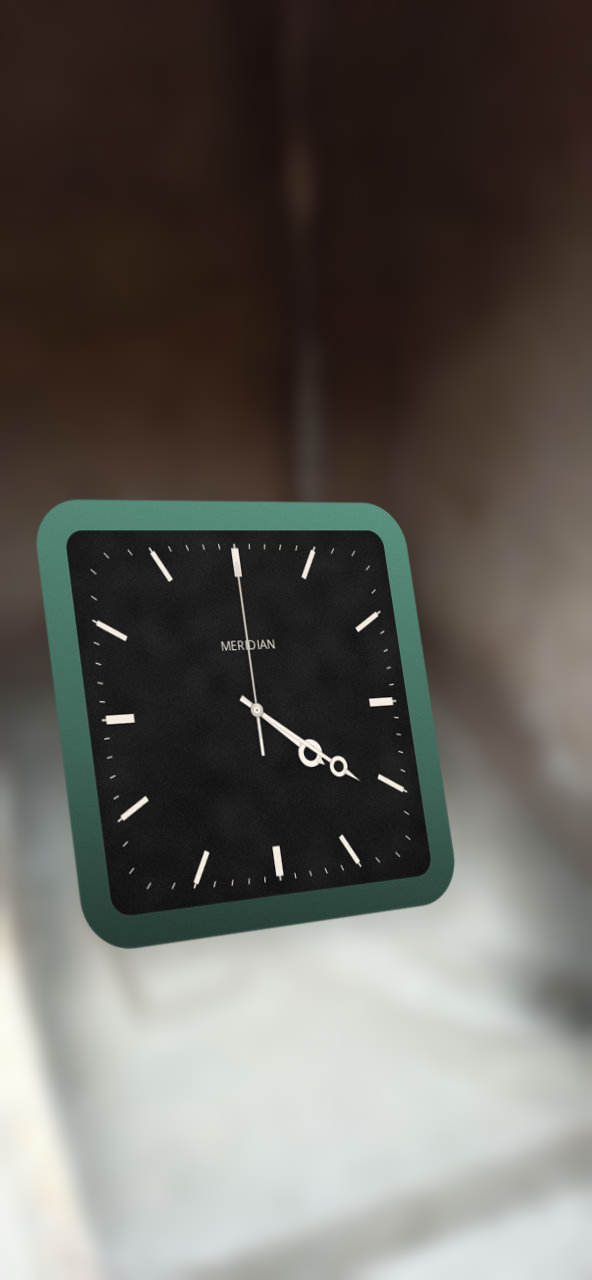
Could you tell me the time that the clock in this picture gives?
4:21:00
